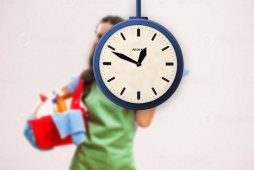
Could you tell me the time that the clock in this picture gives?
12:49
